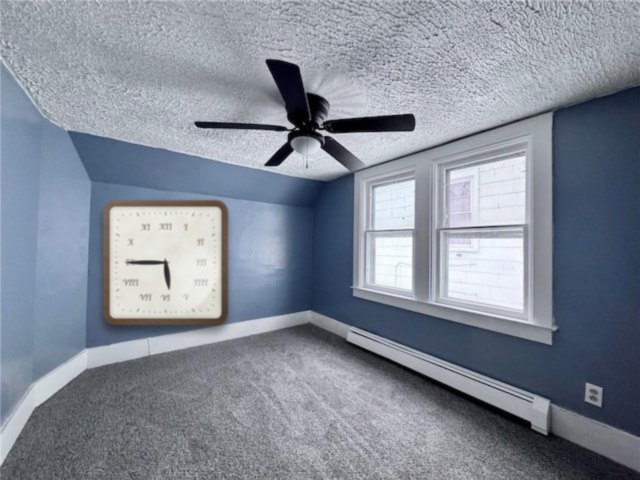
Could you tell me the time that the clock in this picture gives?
5:45
